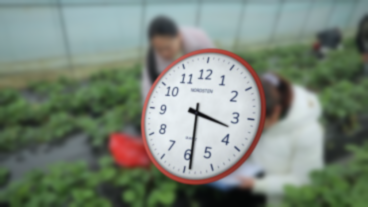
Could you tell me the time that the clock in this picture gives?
3:29
